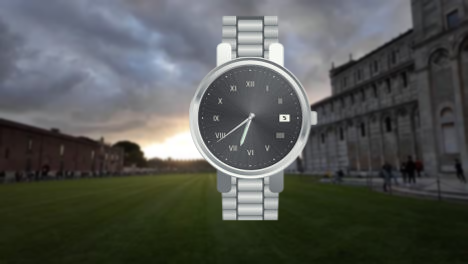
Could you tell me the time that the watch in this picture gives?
6:39
